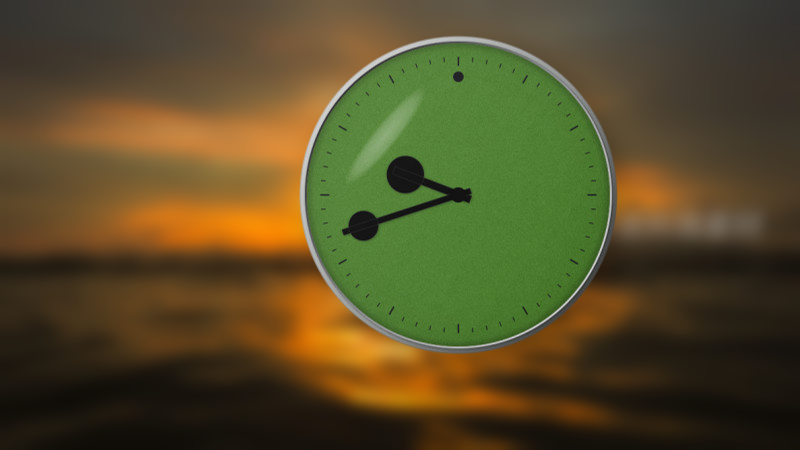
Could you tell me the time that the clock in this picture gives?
9:42
